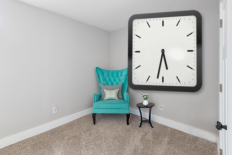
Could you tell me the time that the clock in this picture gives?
5:32
